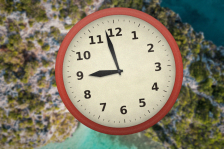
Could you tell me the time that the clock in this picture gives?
8:58
